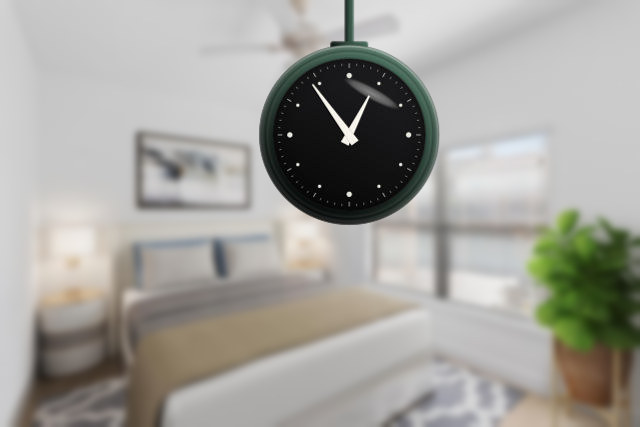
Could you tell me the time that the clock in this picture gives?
12:54
